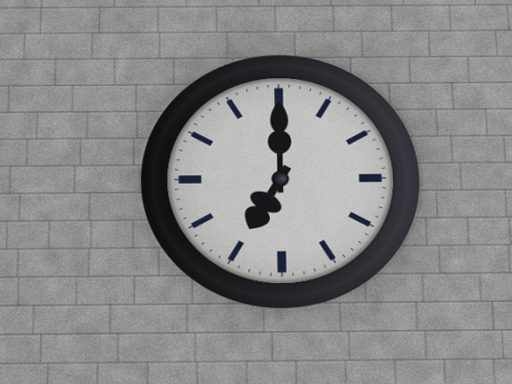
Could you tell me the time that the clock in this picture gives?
7:00
